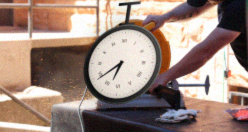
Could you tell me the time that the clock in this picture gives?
6:39
